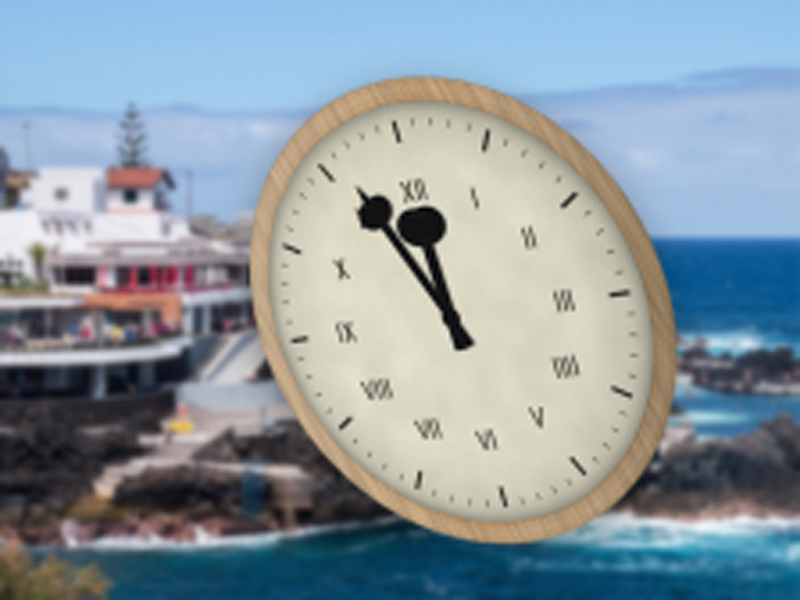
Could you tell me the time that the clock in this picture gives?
11:56
